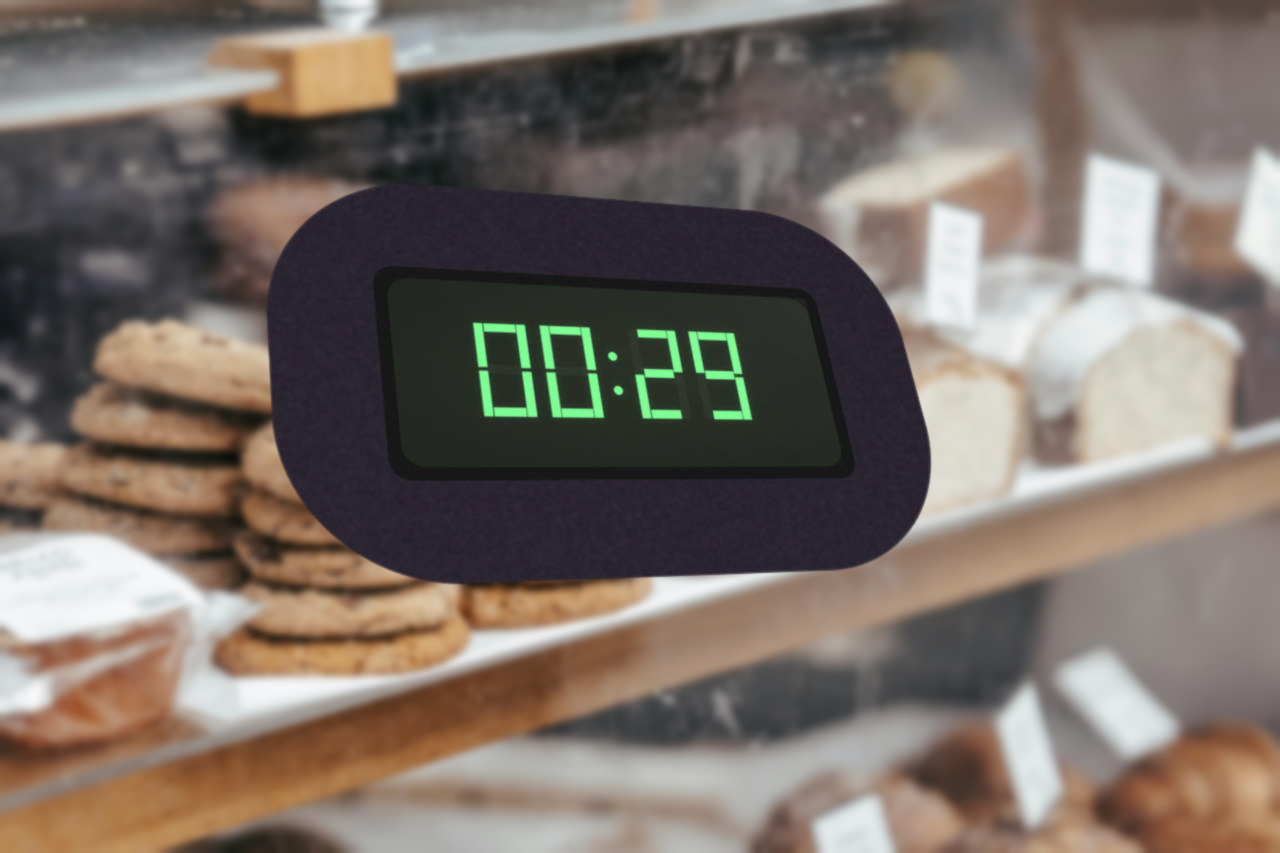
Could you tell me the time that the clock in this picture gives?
0:29
